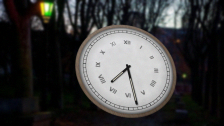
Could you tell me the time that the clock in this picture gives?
7:28
